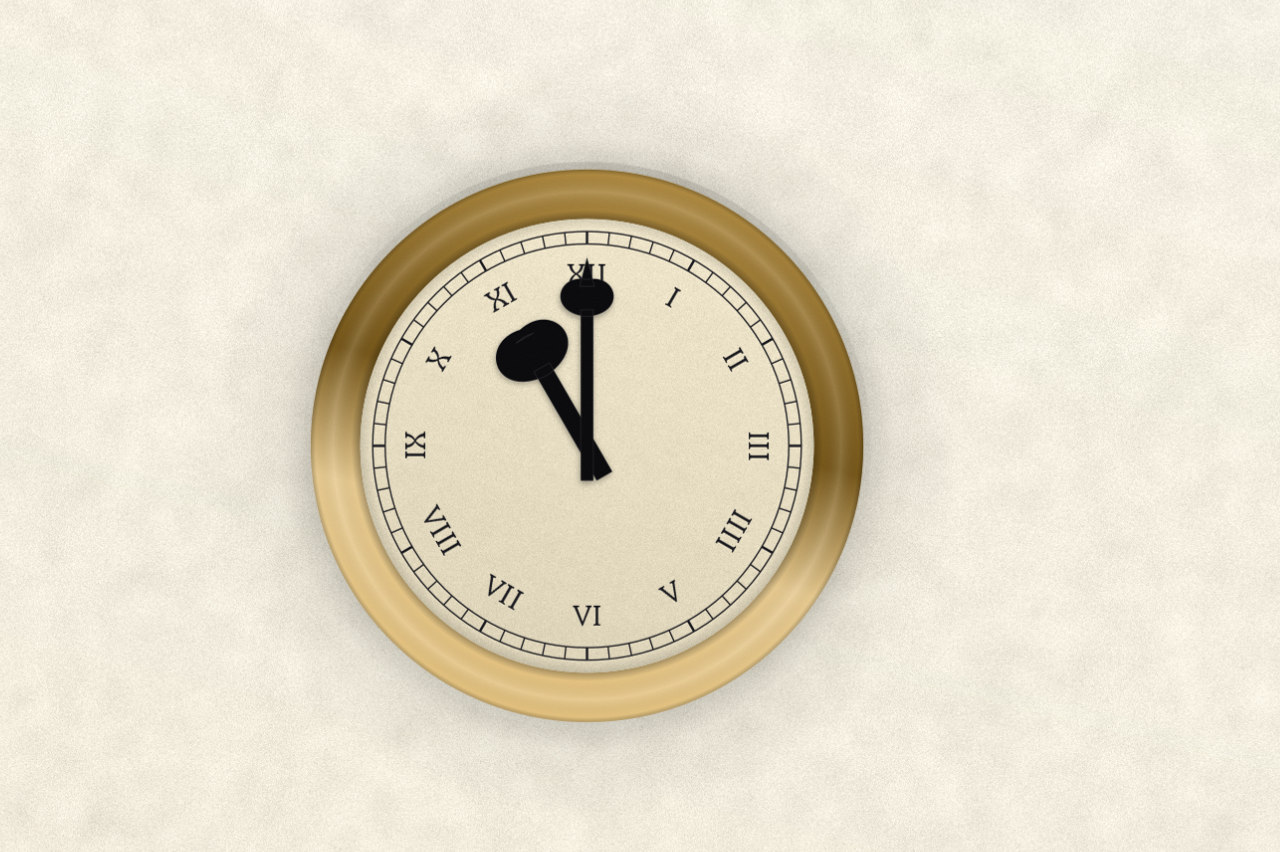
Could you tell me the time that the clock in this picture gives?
11:00
